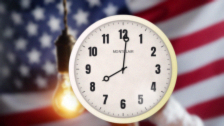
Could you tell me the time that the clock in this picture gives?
8:01
